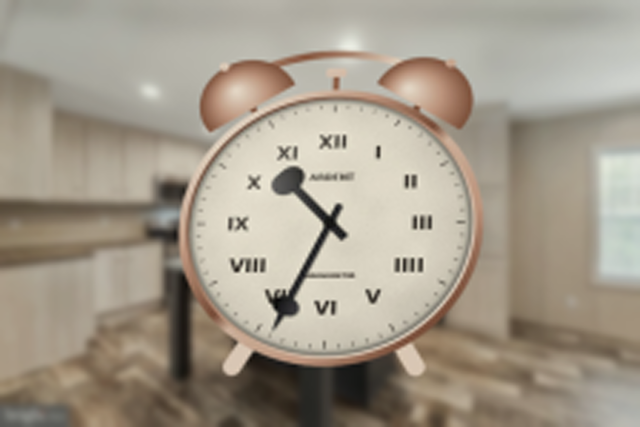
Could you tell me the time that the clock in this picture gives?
10:34
